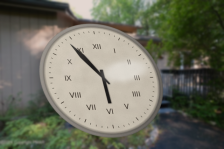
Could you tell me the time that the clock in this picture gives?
5:54
